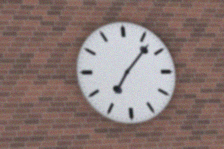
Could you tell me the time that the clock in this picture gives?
7:07
